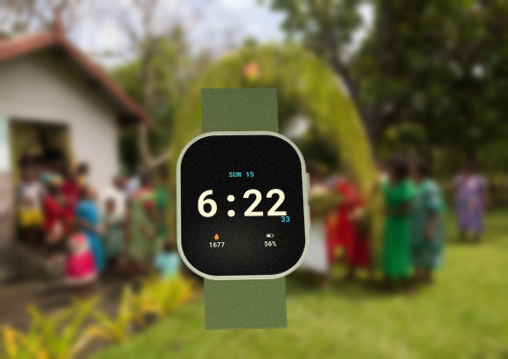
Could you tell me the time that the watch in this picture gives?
6:22:33
